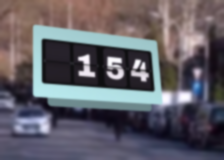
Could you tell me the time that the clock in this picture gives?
1:54
